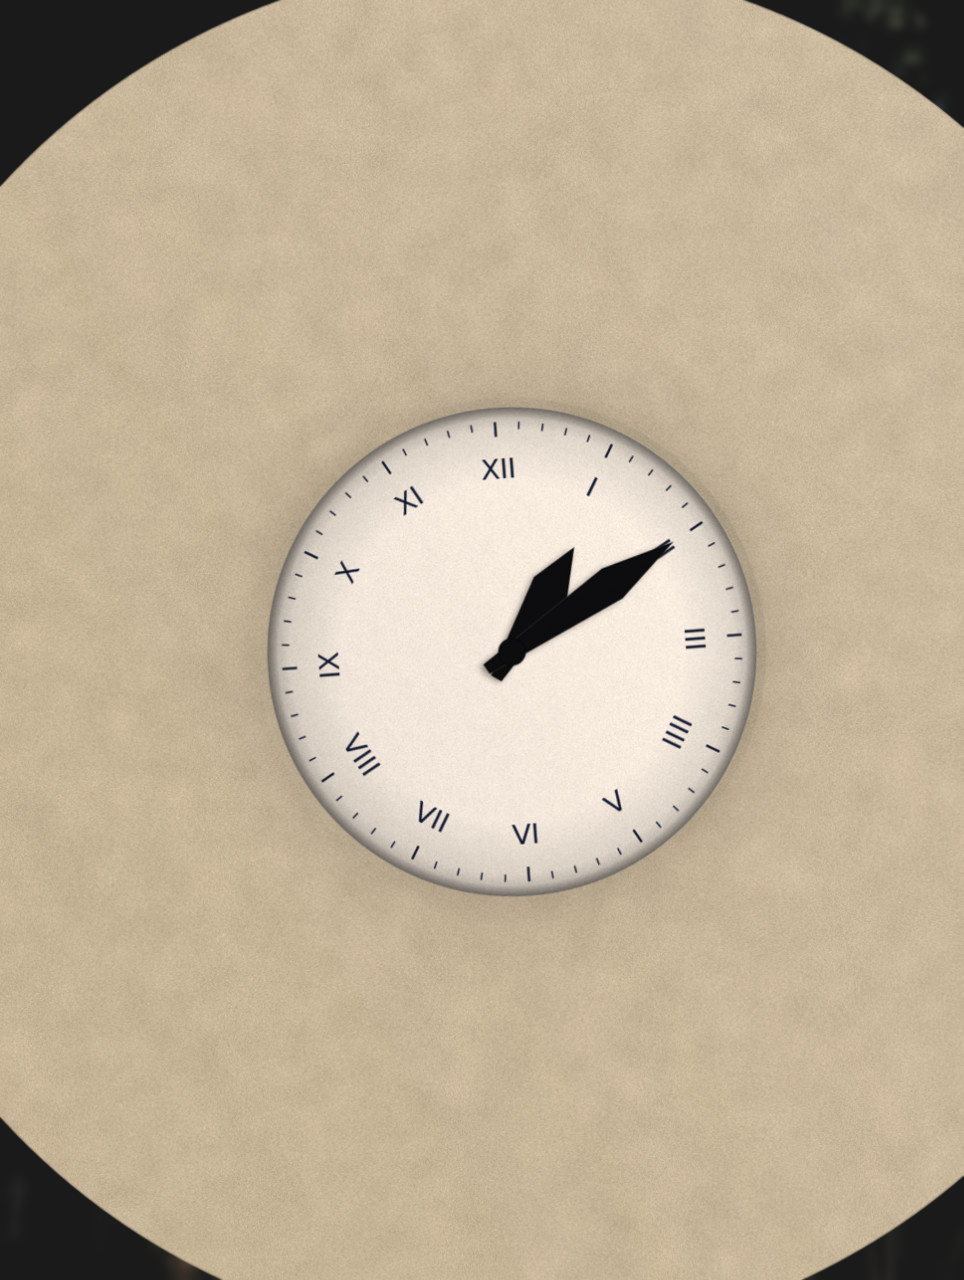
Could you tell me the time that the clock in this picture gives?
1:10
